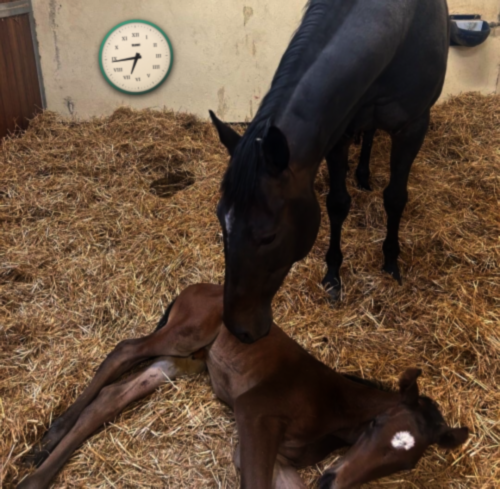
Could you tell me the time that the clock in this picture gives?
6:44
